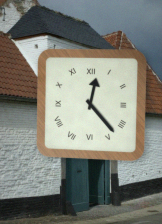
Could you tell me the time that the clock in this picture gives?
12:23
